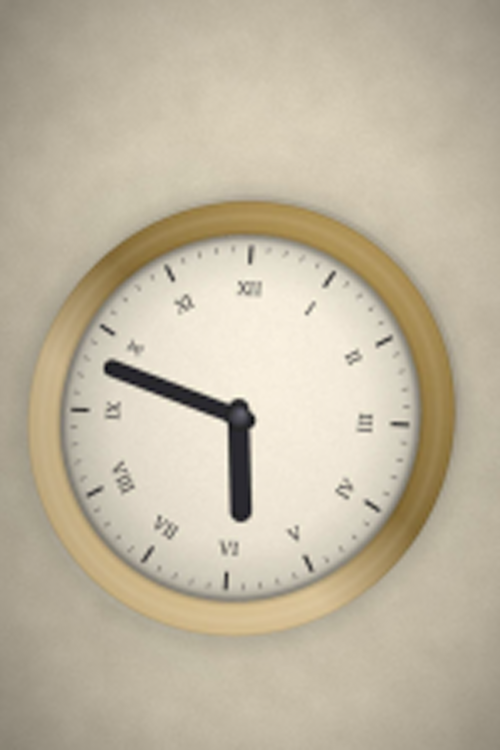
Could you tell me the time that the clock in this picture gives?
5:48
